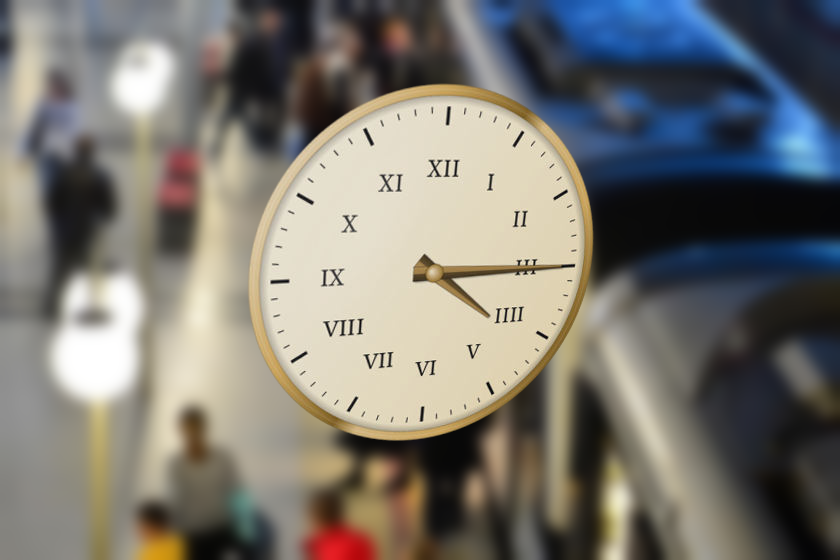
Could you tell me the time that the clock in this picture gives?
4:15
